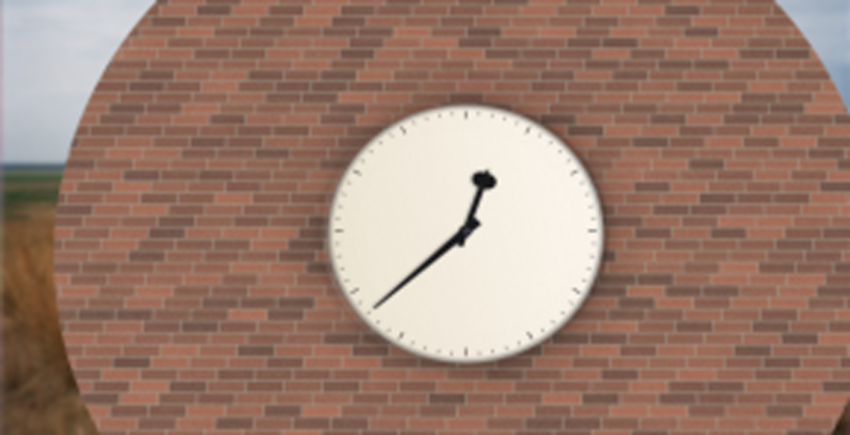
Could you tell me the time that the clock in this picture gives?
12:38
